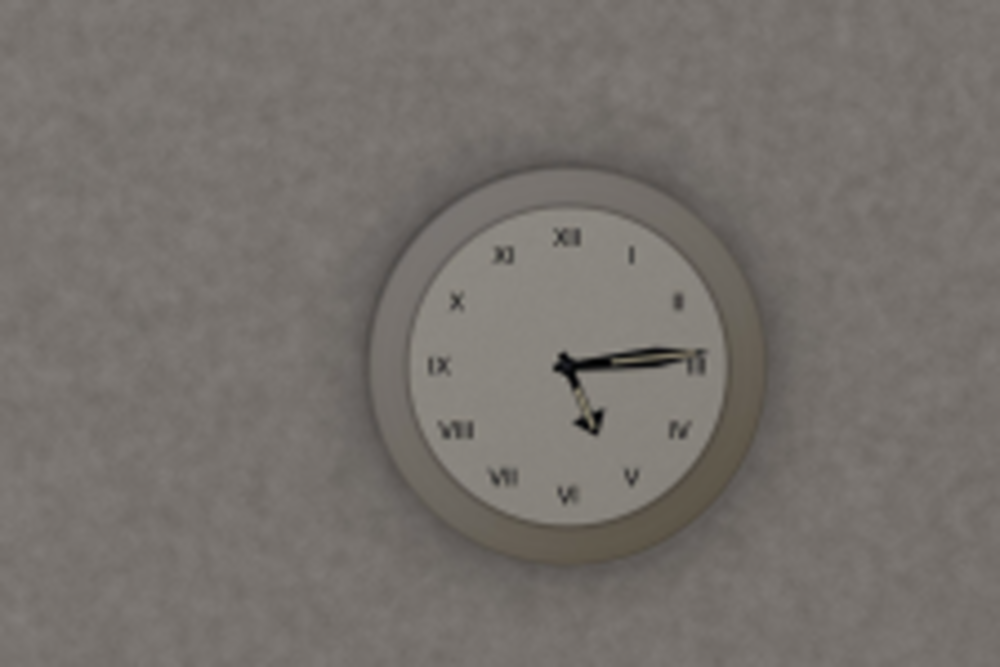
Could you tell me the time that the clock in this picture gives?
5:14
